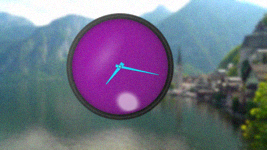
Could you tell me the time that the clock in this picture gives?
7:17
